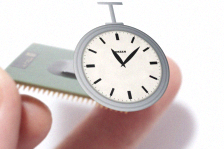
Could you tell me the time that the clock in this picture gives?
11:08
